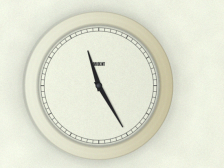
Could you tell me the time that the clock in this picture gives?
11:25
